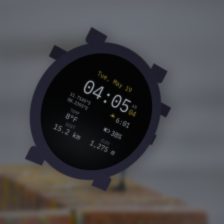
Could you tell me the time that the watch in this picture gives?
4:05
